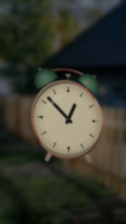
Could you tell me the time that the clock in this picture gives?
12:52
